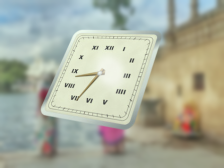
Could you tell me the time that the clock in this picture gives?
8:34
